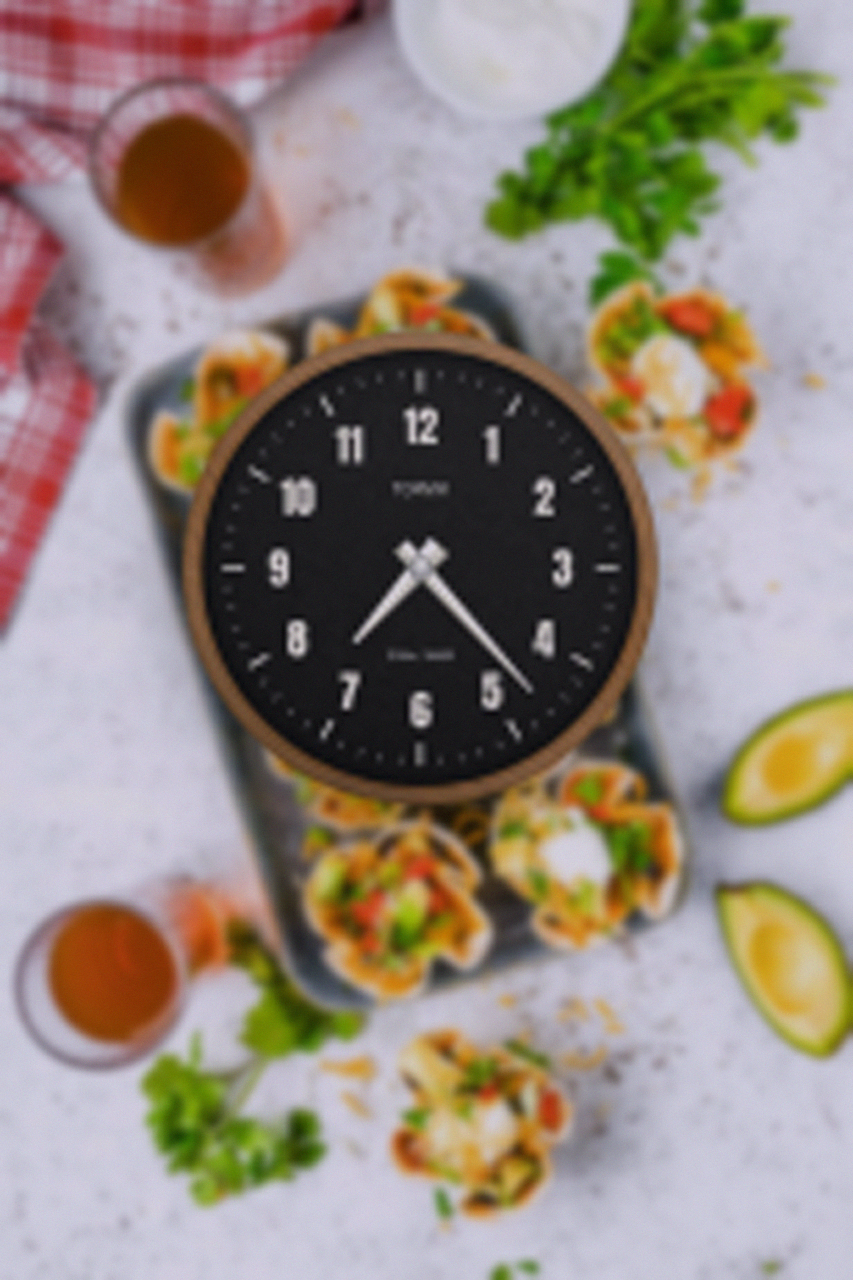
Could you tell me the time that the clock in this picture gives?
7:23
